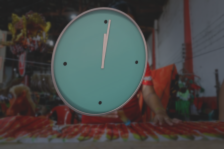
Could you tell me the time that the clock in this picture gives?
12:01
